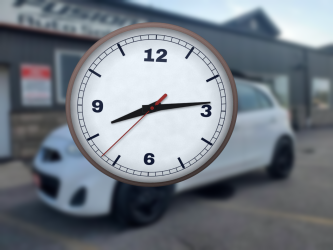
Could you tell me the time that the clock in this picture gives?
8:13:37
